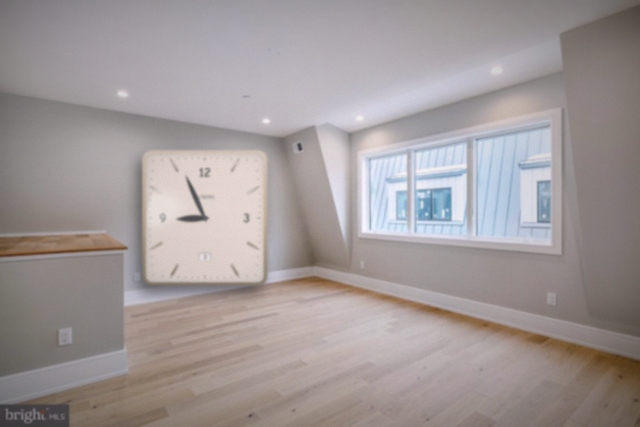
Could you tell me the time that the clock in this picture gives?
8:56
